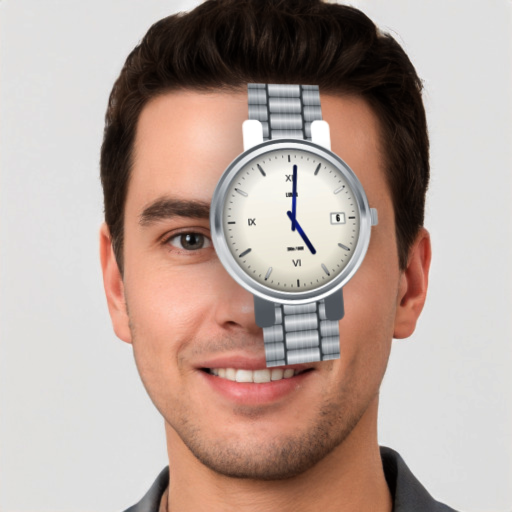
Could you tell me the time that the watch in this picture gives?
5:01
